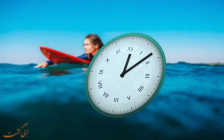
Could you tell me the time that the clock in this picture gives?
12:08
